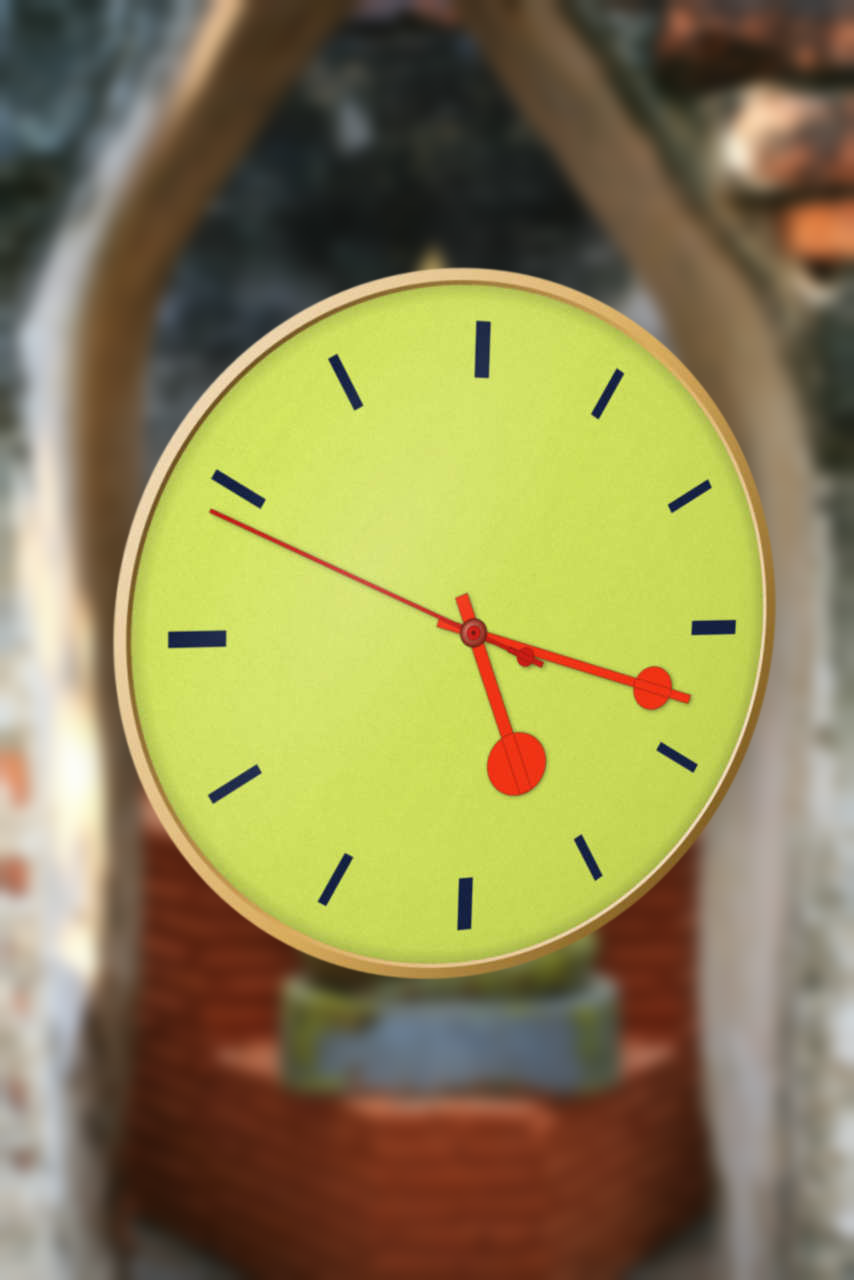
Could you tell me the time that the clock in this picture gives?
5:17:49
